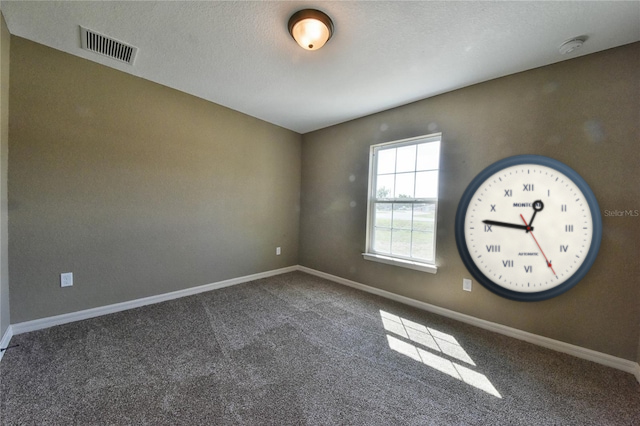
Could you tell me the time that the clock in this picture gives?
12:46:25
